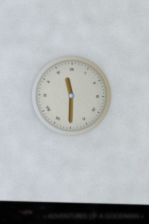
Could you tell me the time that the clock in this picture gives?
11:30
